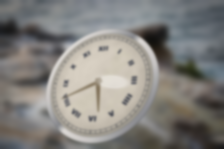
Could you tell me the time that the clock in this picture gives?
5:41
